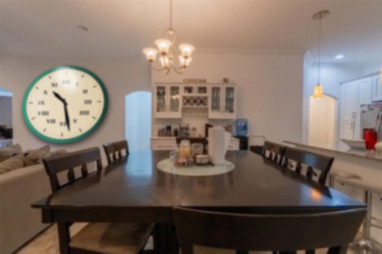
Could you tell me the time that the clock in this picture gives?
10:28
